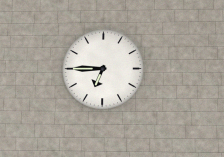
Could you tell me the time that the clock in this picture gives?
6:45
